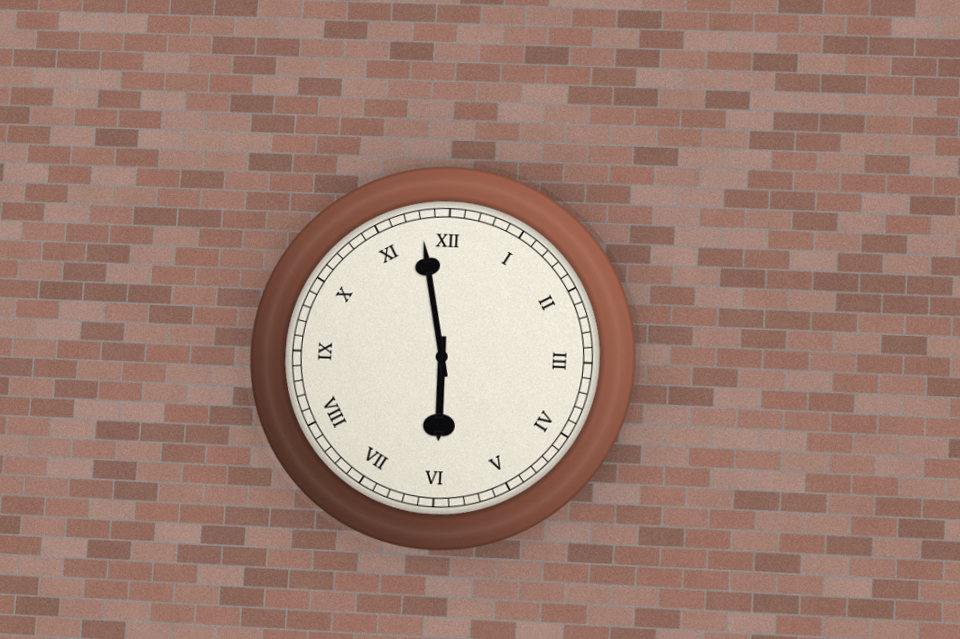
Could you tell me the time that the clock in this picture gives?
5:58
